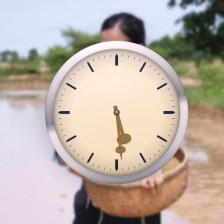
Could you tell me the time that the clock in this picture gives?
5:29
